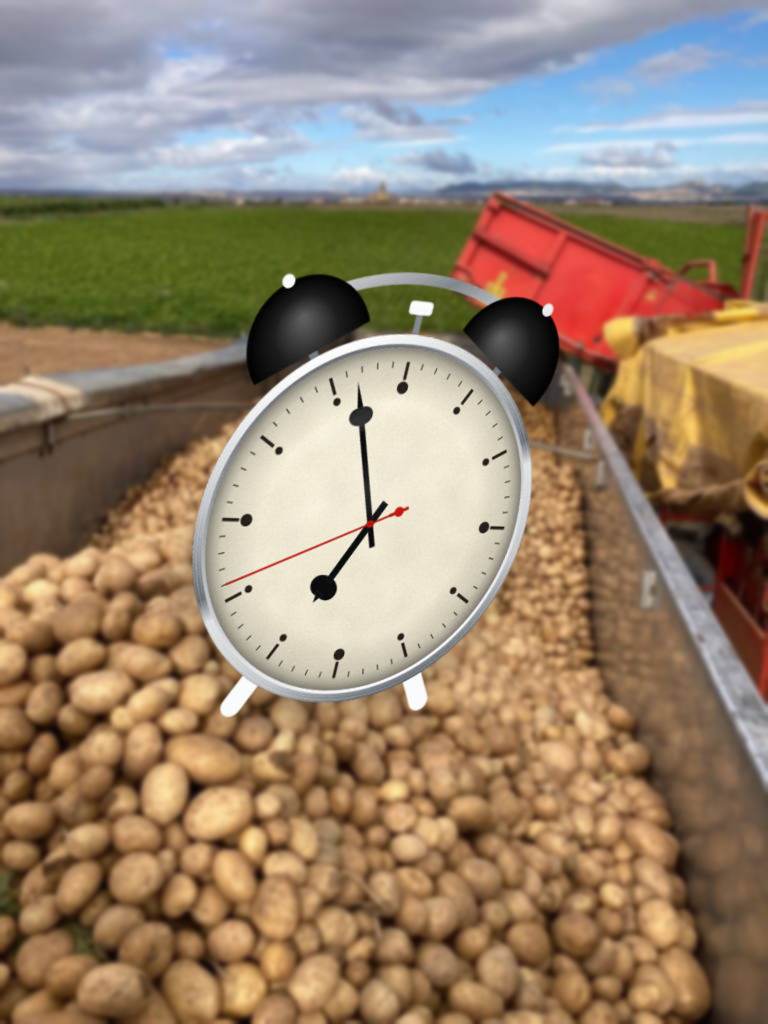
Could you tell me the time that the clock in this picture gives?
6:56:41
